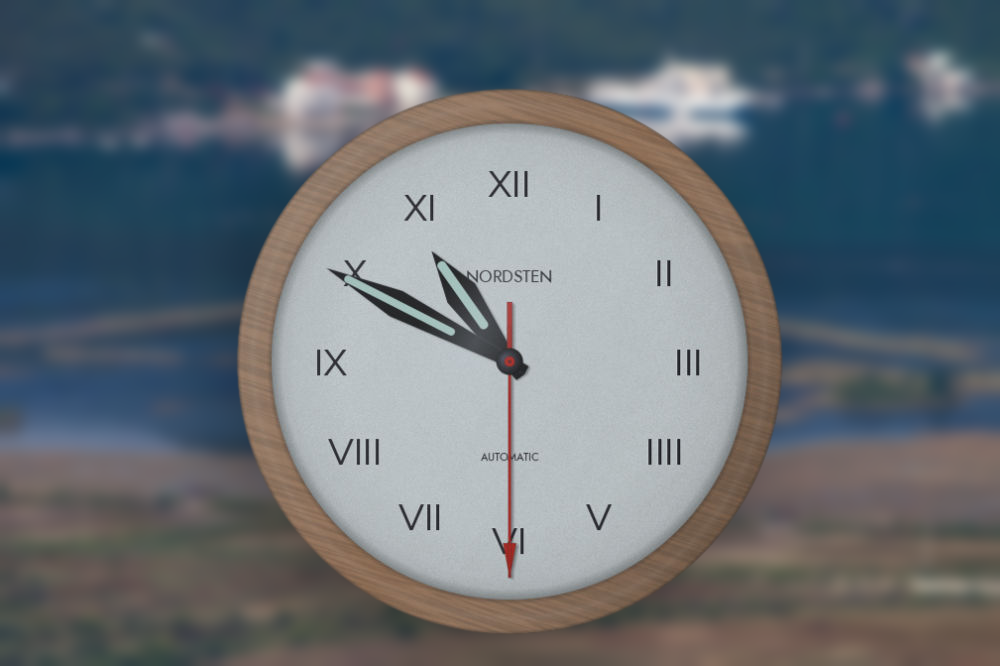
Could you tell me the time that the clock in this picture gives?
10:49:30
